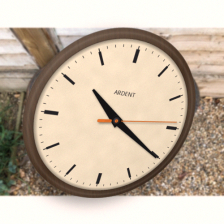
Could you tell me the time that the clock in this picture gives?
10:20:14
